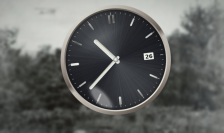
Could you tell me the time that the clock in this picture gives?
10:38
